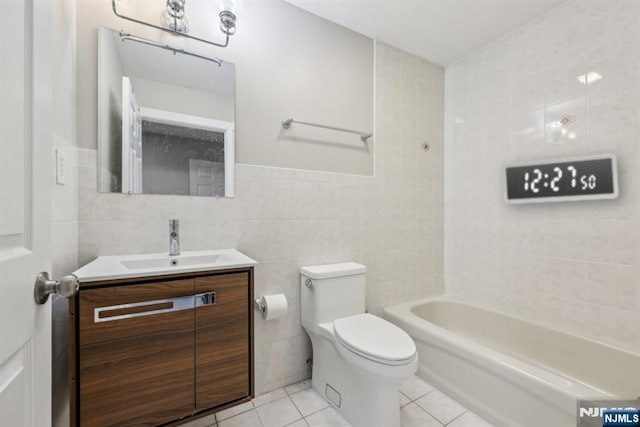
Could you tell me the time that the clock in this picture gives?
12:27:50
